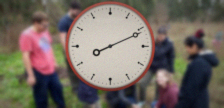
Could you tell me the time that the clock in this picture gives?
8:11
